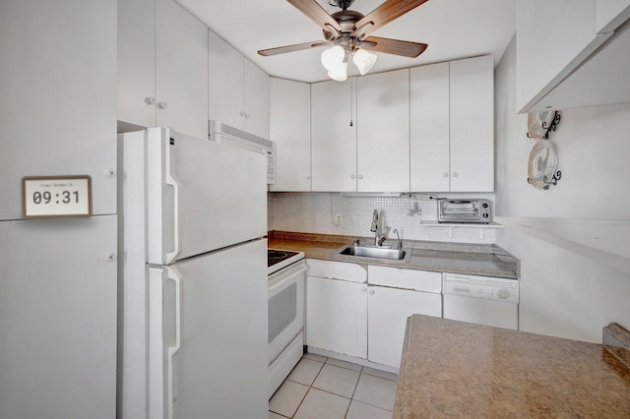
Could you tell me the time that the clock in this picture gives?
9:31
